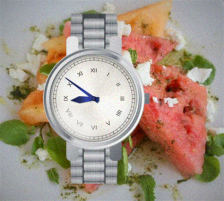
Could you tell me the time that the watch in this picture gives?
8:51
